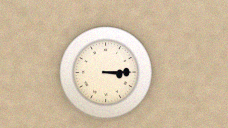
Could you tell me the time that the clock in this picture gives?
3:15
